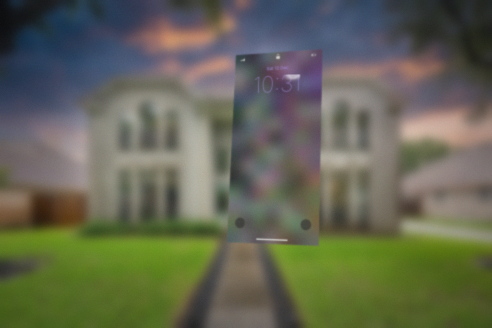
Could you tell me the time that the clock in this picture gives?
10:31
